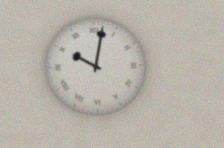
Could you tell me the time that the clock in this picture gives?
10:02
